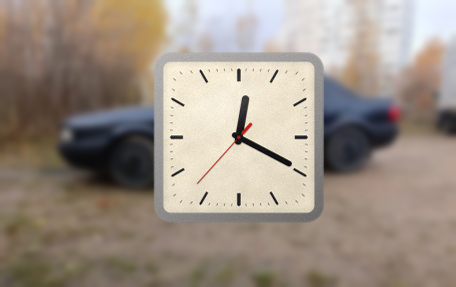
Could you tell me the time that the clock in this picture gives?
12:19:37
